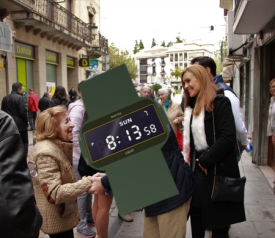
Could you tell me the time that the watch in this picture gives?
8:13:58
